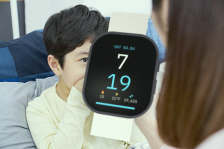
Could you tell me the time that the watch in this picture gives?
7:19
